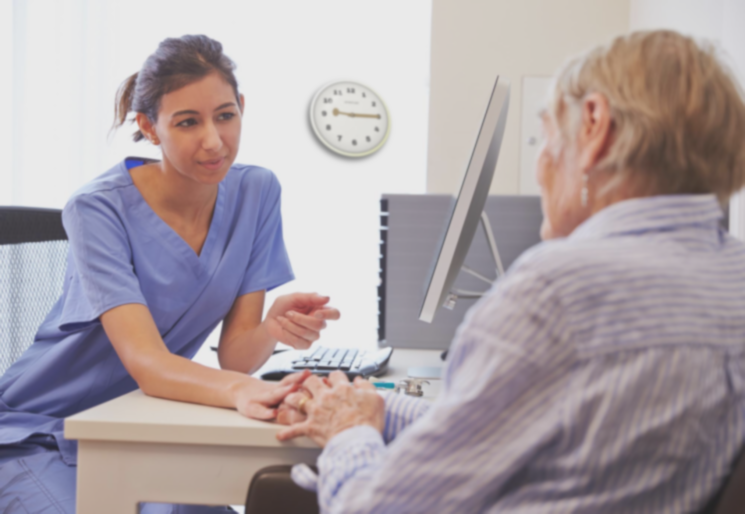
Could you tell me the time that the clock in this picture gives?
9:15
